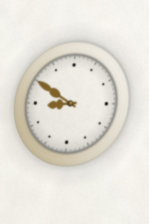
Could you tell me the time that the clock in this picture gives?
8:50
